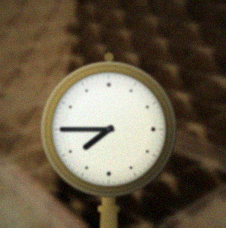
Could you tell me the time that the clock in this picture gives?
7:45
